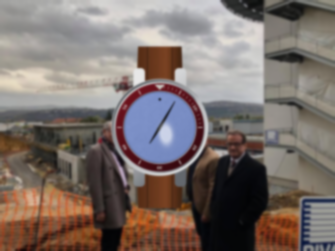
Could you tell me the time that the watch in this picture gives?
7:05
